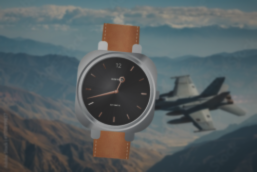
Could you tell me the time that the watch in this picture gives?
12:42
